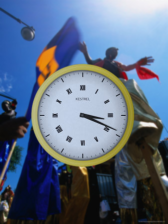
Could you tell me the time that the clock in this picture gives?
3:19
